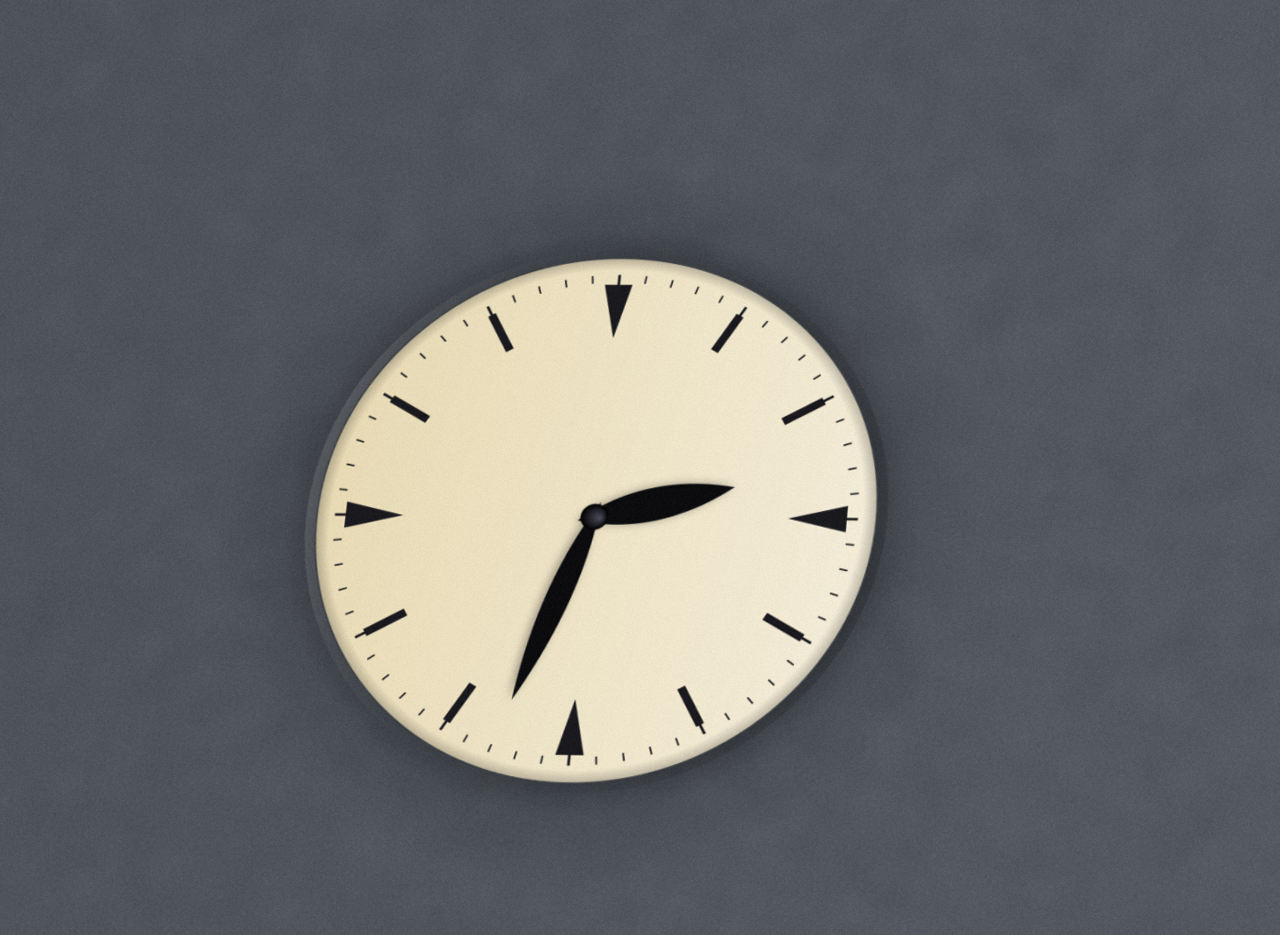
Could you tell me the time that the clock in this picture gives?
2:33
